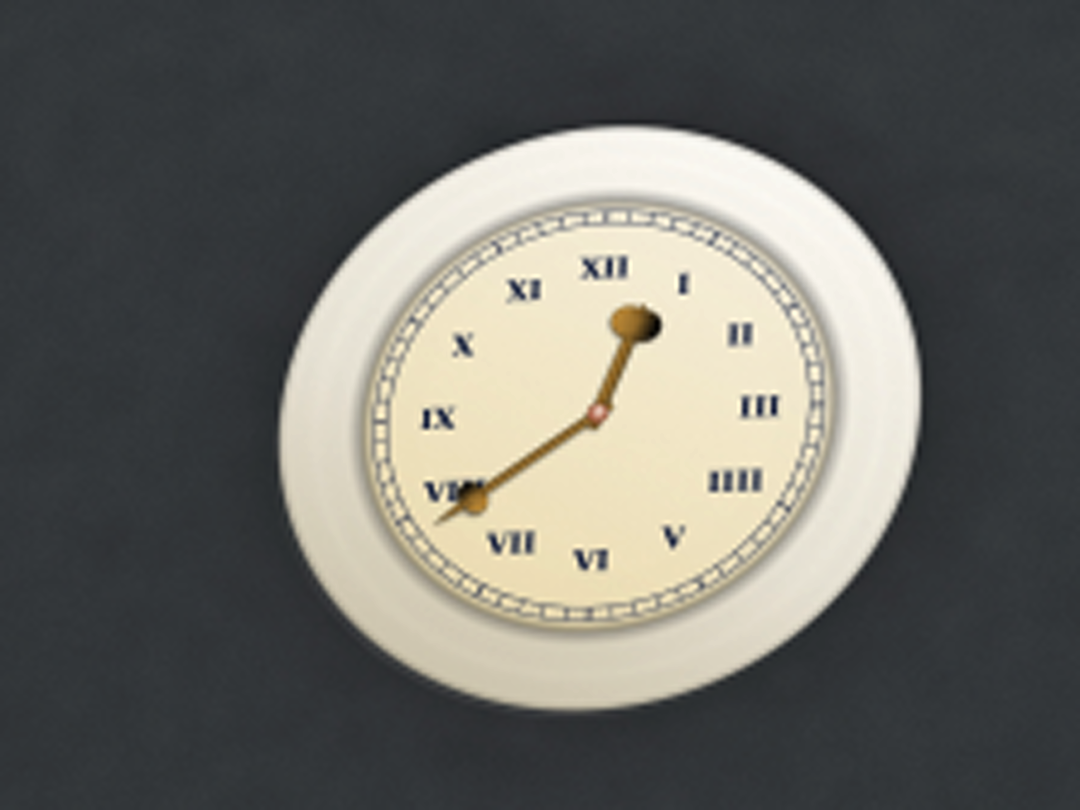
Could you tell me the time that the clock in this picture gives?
12:39
